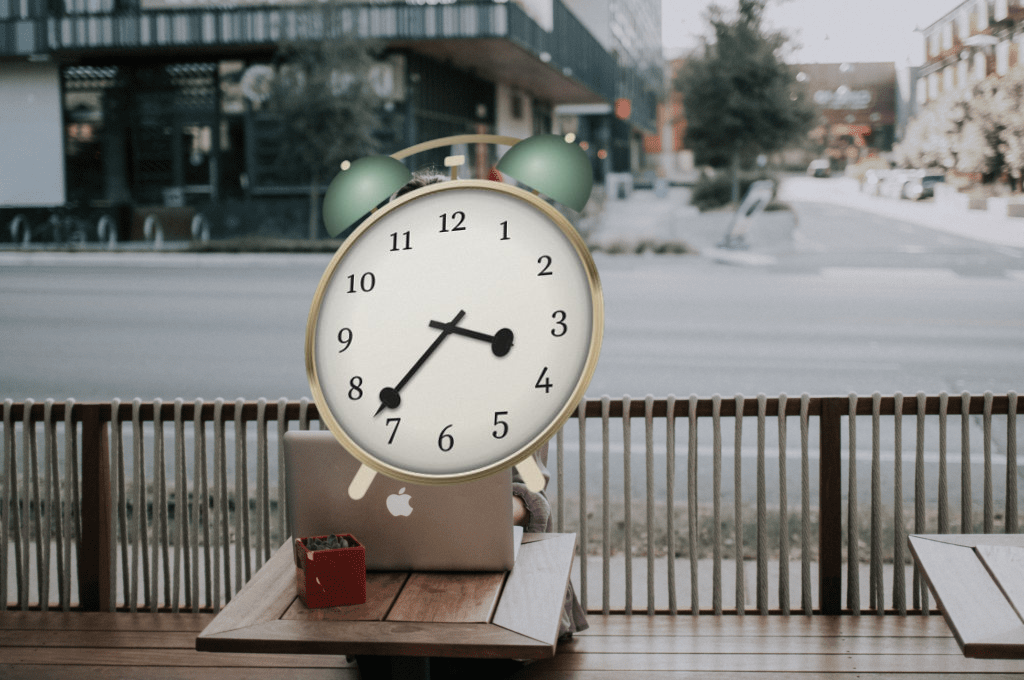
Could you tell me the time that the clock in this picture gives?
3:37
